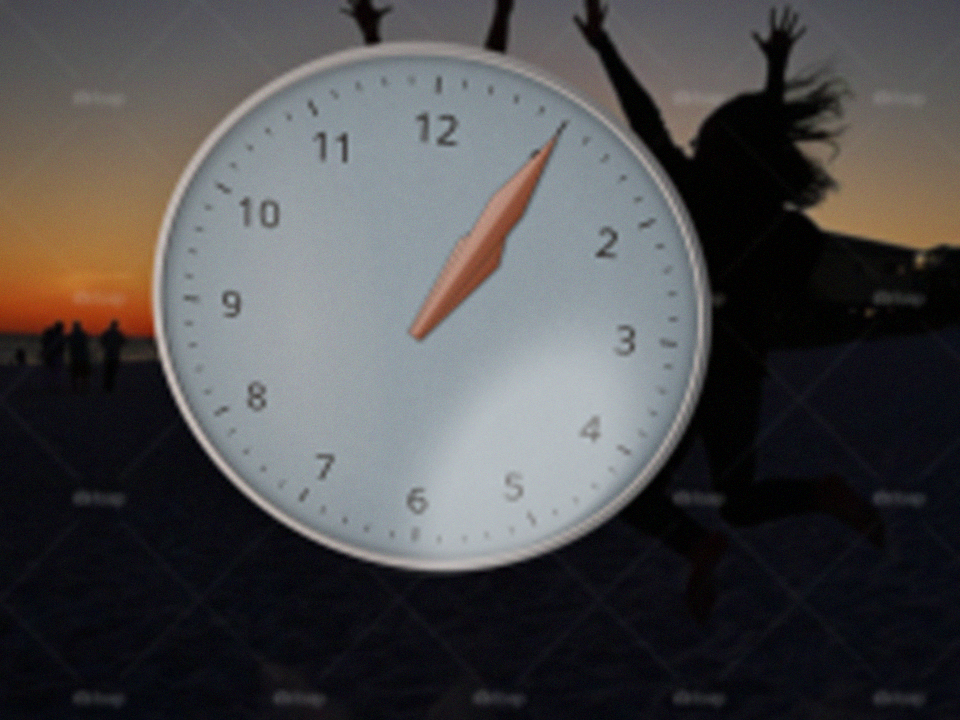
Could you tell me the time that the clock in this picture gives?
1:05
